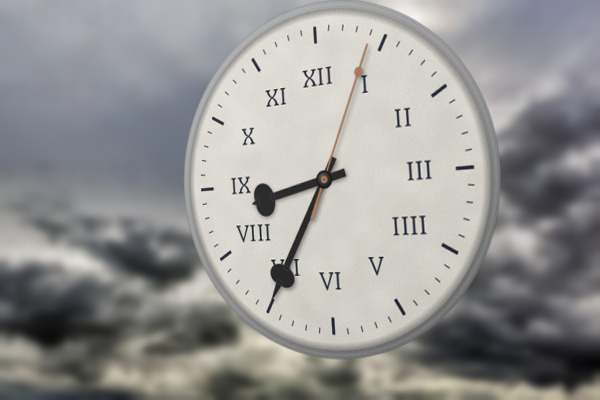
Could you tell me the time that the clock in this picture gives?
8:35:04
